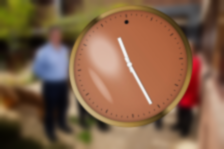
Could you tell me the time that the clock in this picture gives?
11:26
